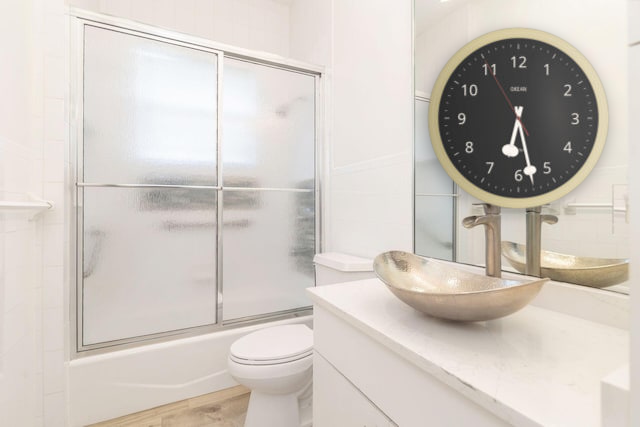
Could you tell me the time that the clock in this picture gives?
6:27:55
